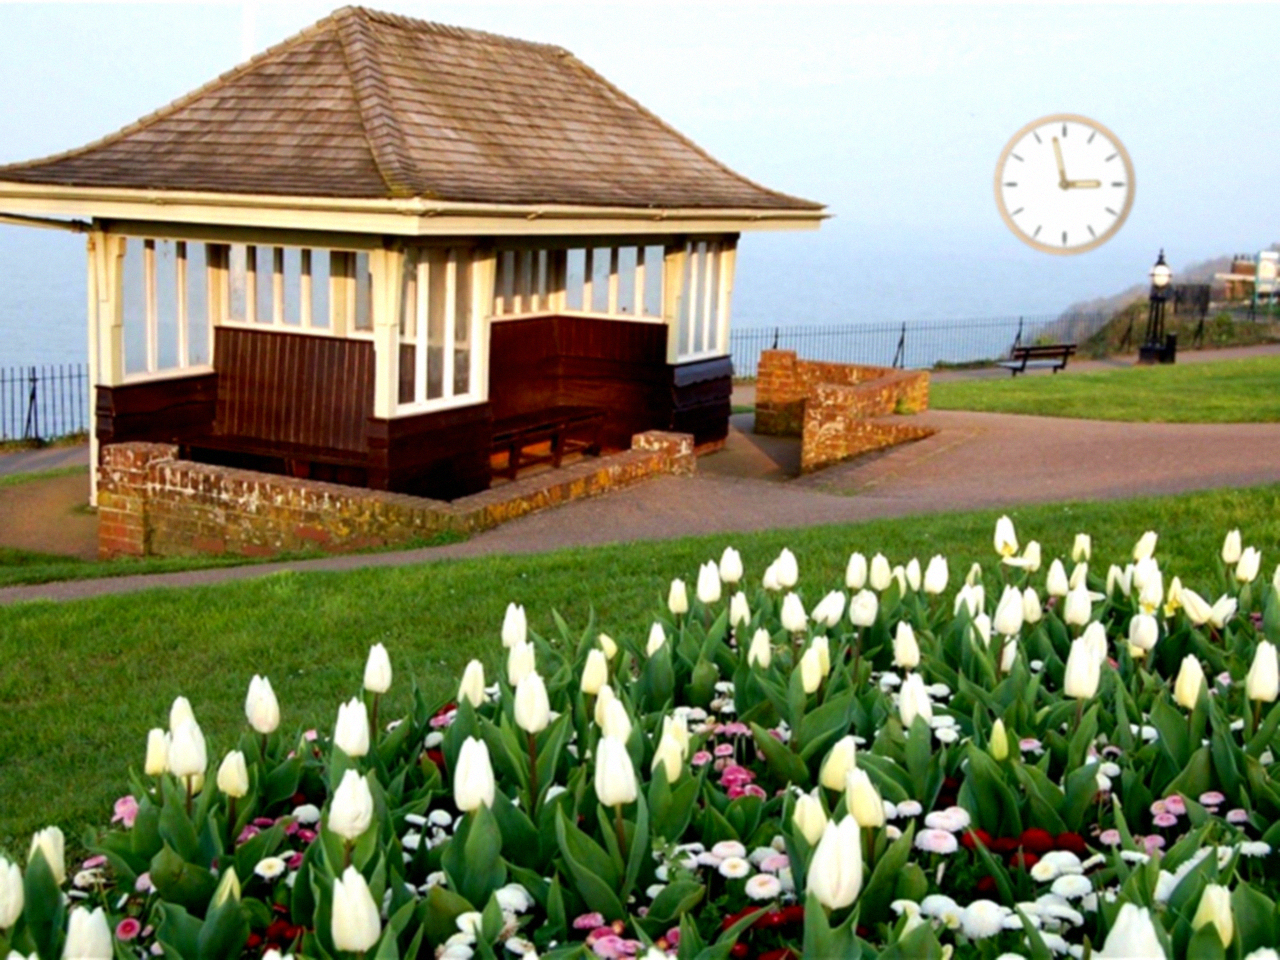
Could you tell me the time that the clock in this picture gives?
2:58
